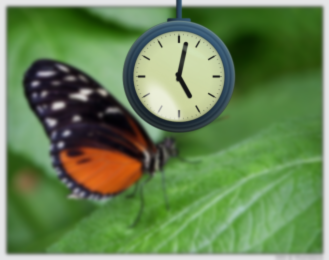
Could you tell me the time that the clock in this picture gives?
5:02
